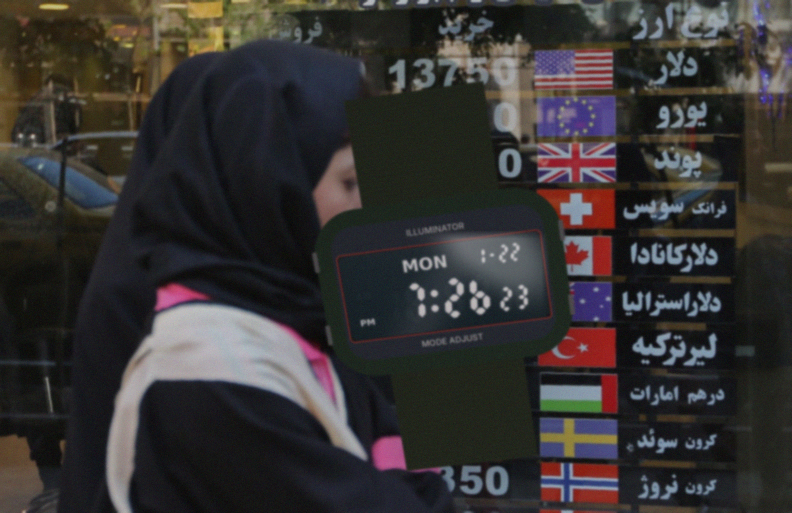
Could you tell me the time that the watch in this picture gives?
7:26:23
